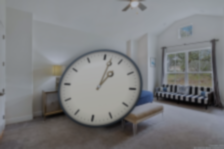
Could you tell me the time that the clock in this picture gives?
1:02
